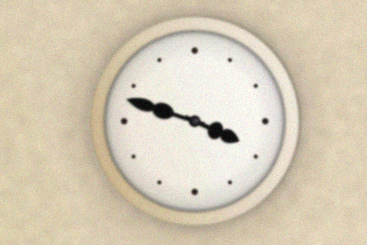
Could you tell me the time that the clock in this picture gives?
3:48
